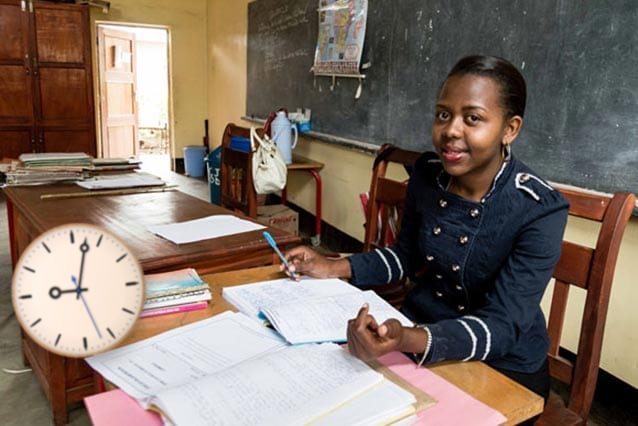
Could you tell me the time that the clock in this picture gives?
9:02:27
